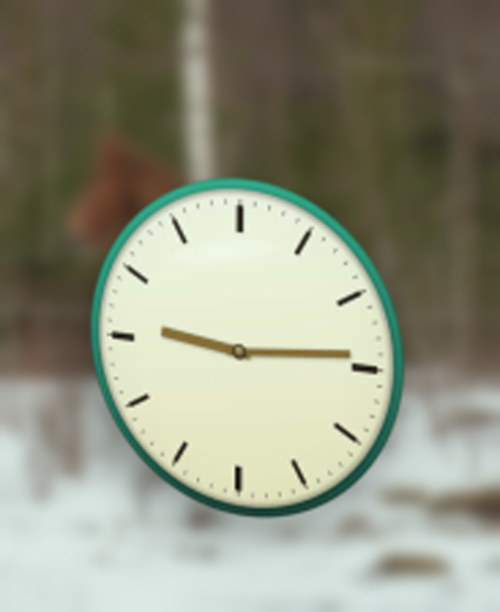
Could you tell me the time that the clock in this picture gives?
9:14
